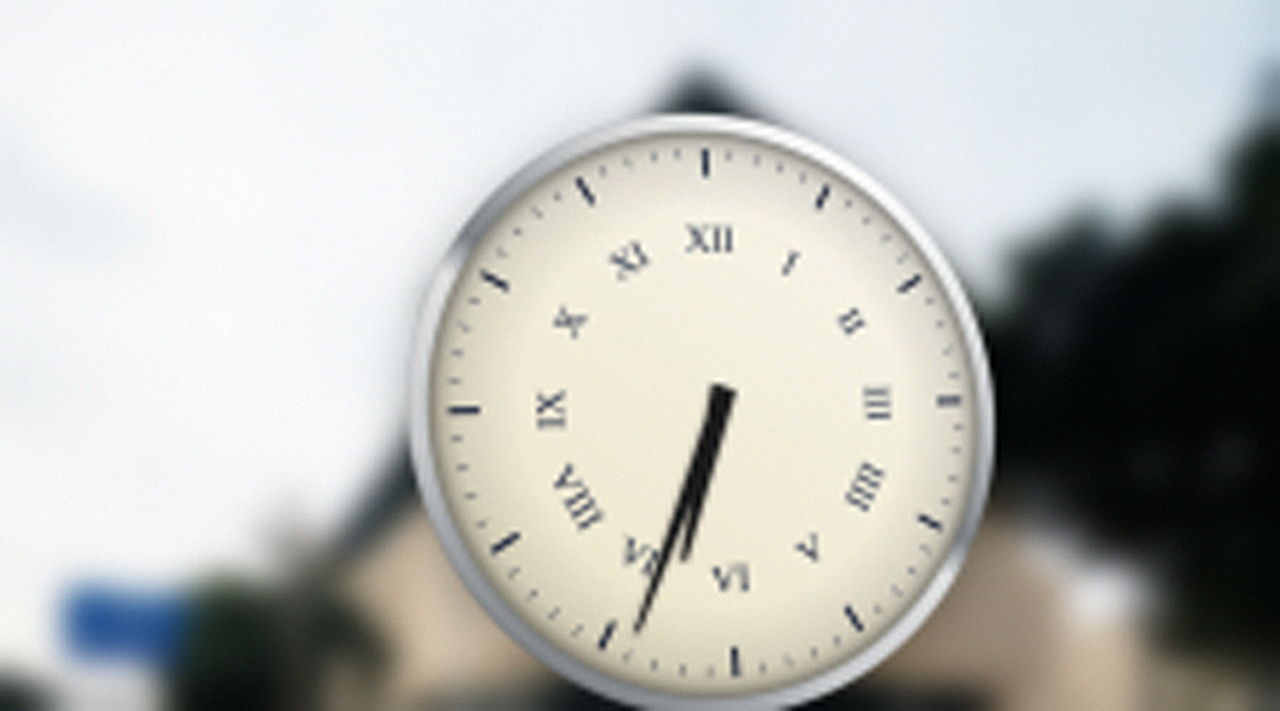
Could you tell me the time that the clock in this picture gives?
6:34
